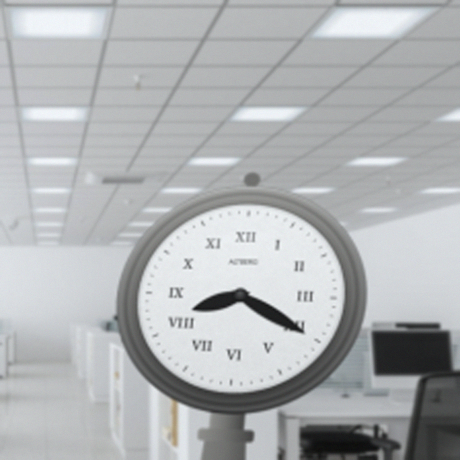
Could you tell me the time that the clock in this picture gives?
8:20
